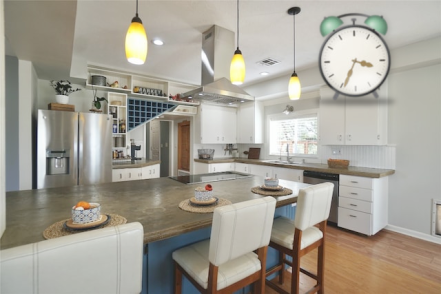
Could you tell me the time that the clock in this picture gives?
3:34
